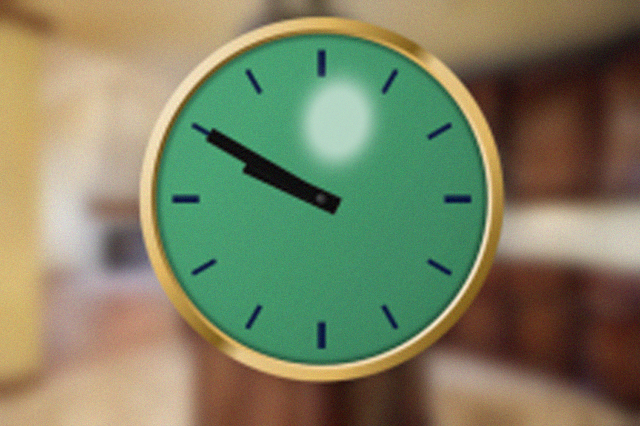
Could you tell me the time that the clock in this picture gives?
9:50
